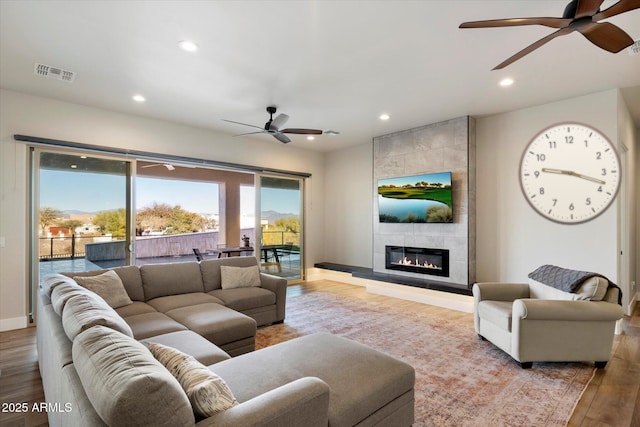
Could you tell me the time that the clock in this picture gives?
9:18
